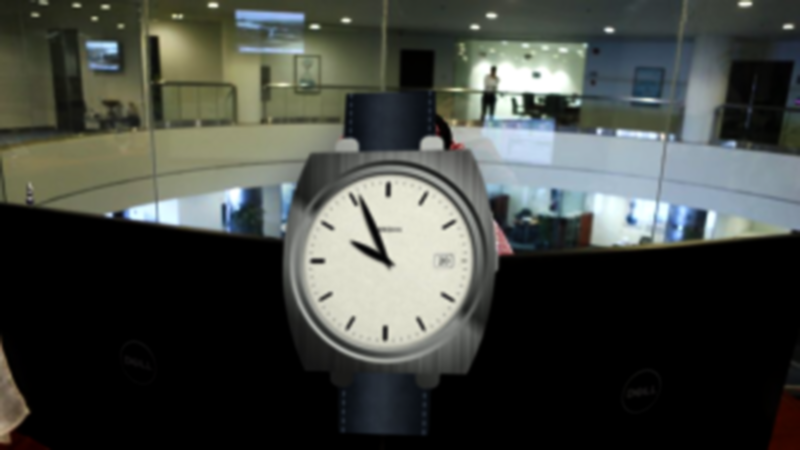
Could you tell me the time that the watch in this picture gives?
9:56
